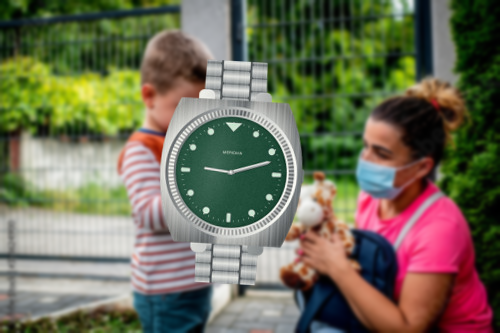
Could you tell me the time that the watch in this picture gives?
9:12
